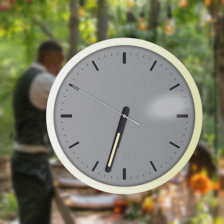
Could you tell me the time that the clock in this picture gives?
6:32:50
